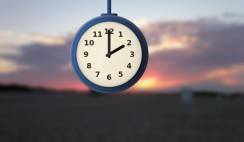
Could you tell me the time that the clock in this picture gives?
2:00
